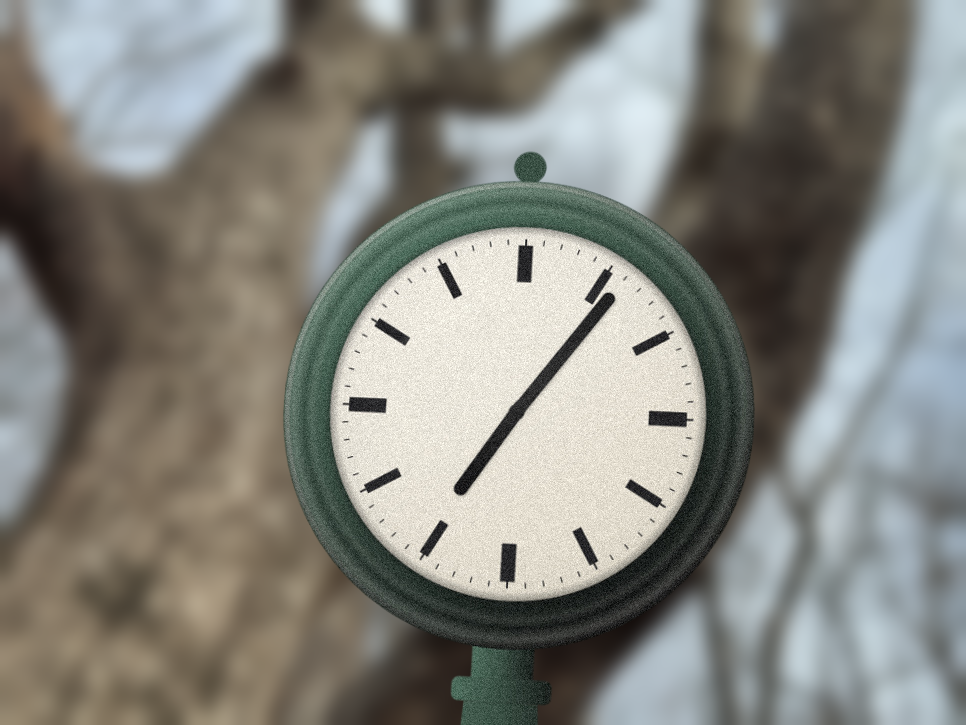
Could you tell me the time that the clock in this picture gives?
7:06
